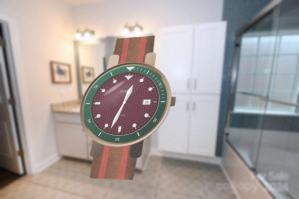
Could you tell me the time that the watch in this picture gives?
12:33
